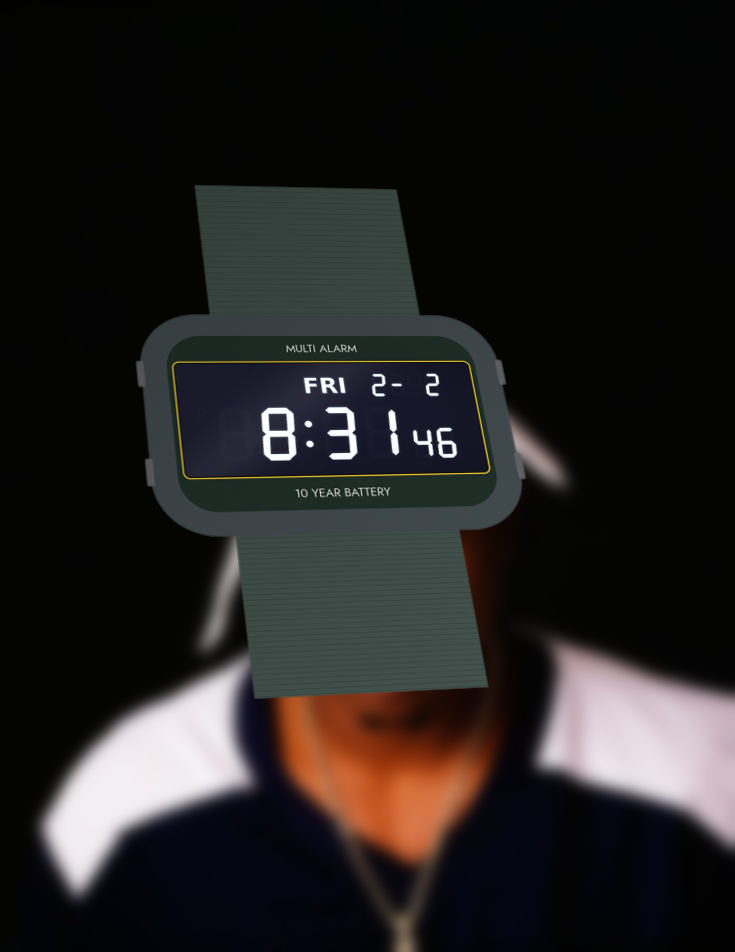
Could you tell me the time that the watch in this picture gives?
8:31:46
